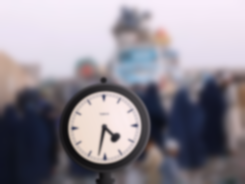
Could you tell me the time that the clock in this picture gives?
4:32
